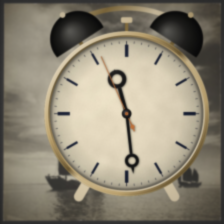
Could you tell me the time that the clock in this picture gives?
11:28:56
